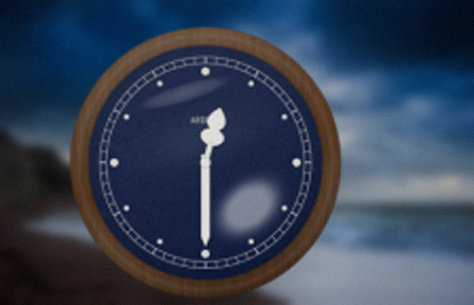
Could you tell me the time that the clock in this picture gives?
12:30
